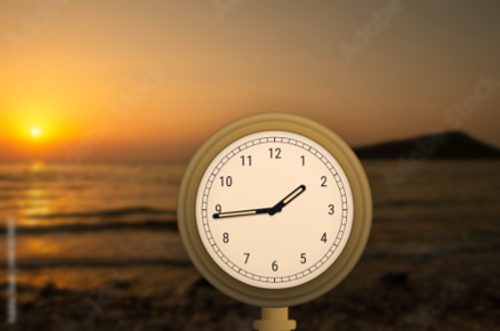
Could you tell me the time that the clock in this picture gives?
1:44
